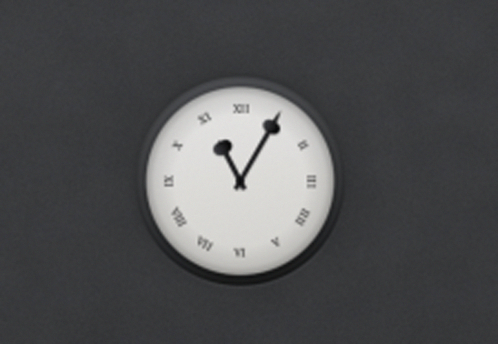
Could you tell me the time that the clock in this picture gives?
11:05
